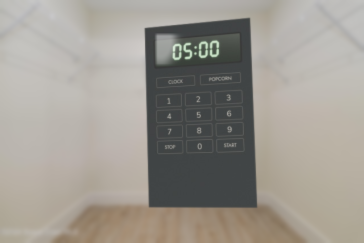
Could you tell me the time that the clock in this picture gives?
5:00
